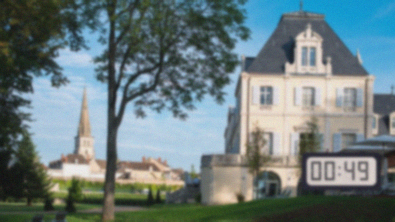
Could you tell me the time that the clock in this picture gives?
0:49
